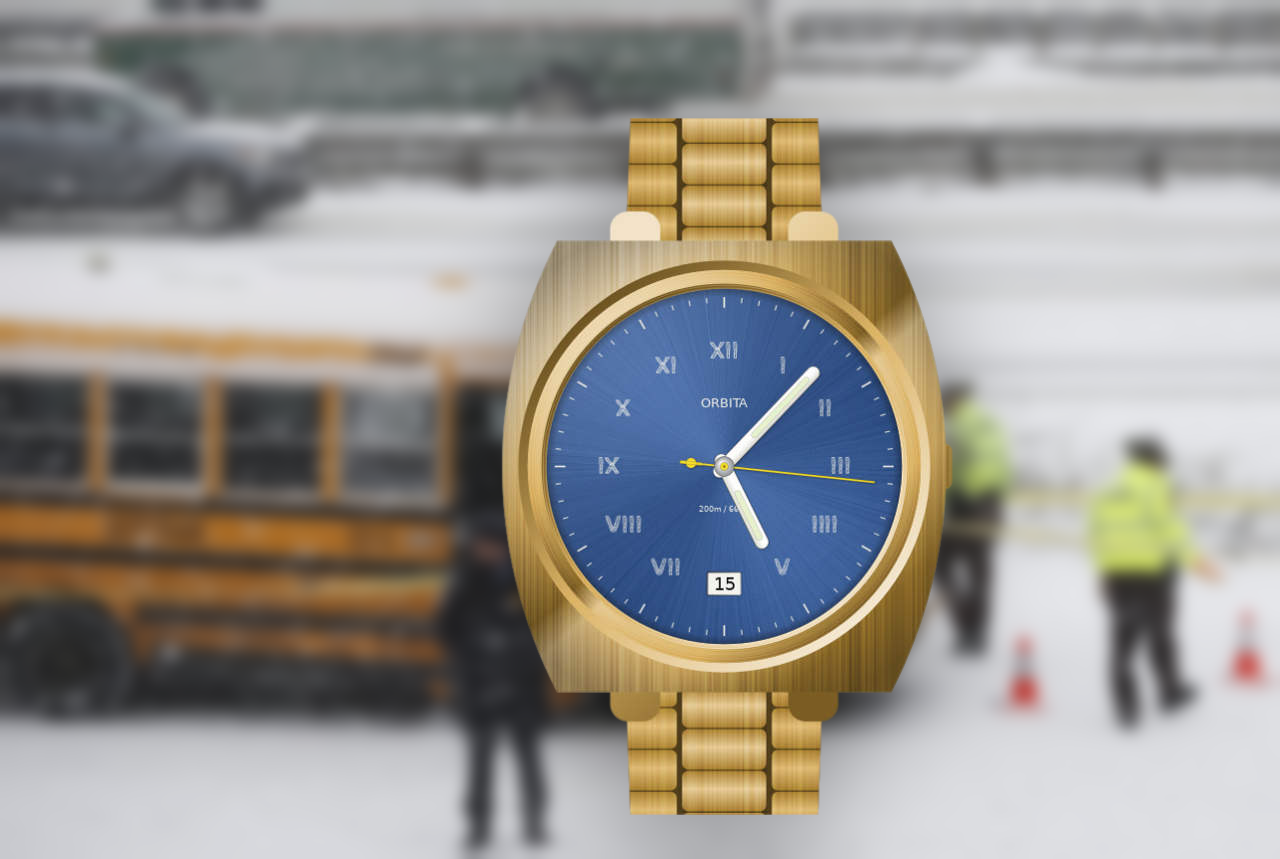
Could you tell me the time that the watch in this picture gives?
5:07:16
